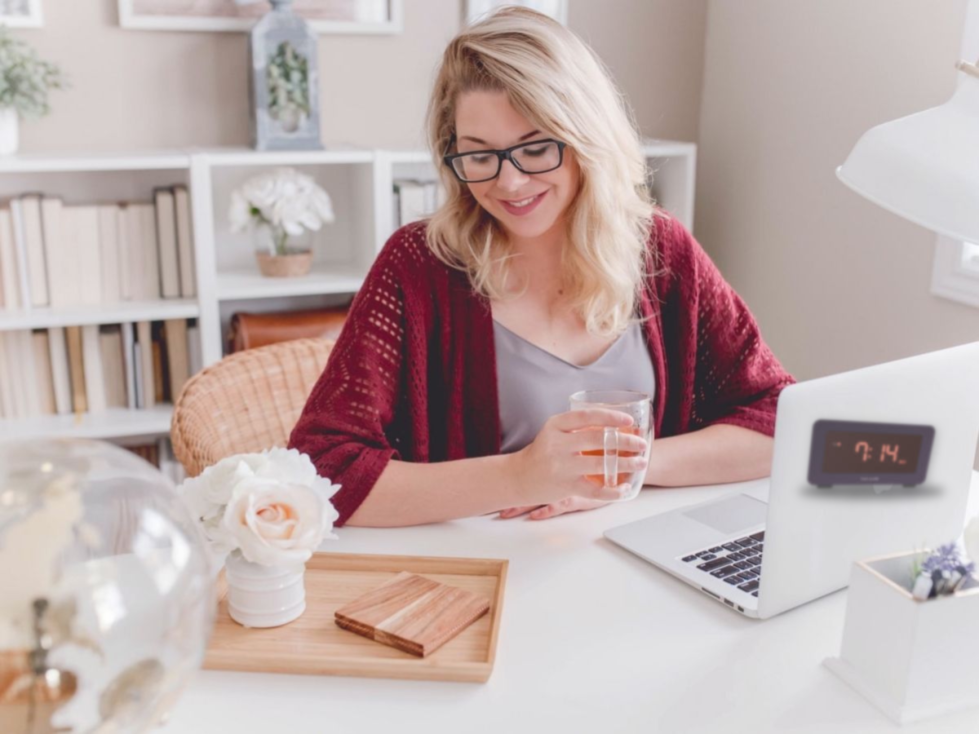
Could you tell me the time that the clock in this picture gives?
7:14
